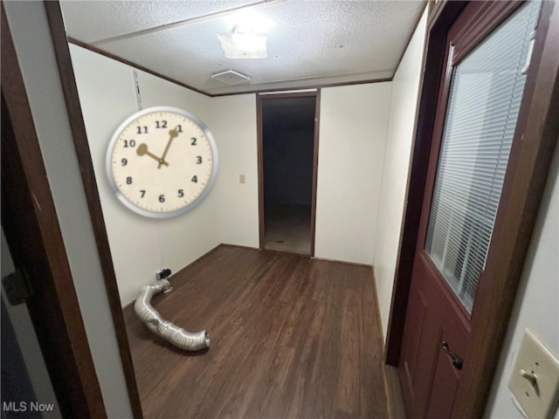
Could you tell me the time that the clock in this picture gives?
10:04
